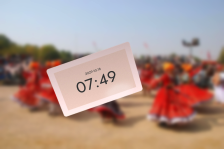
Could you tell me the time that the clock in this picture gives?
7:49
